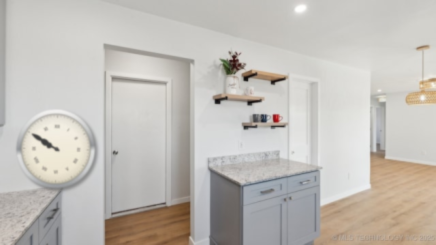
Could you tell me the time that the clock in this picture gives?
9:50
